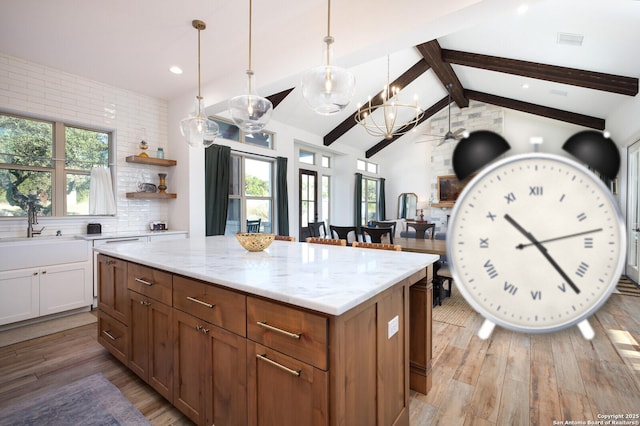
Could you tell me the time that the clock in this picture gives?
10:23:13
